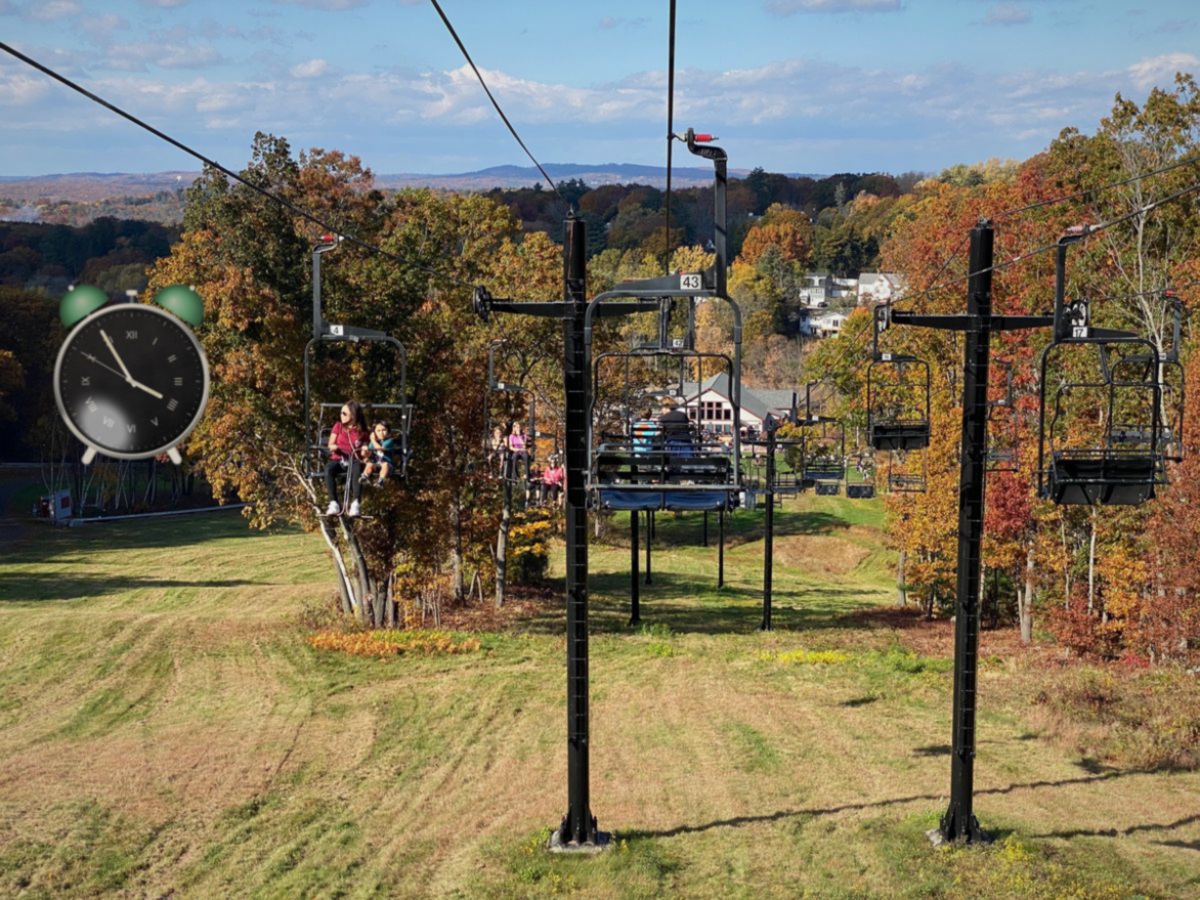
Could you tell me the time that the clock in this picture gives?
3:54:50
